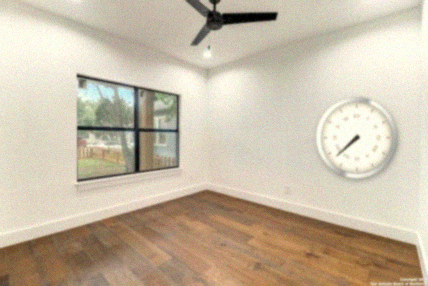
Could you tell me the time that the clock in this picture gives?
7:38
